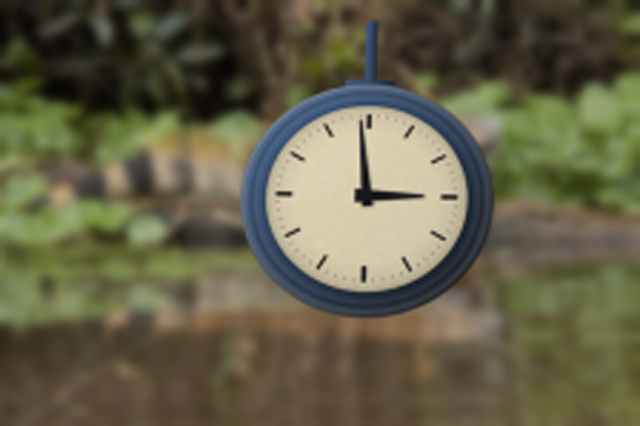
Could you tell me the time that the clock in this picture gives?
2:59
